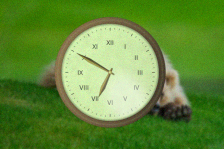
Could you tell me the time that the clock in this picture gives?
6:50
